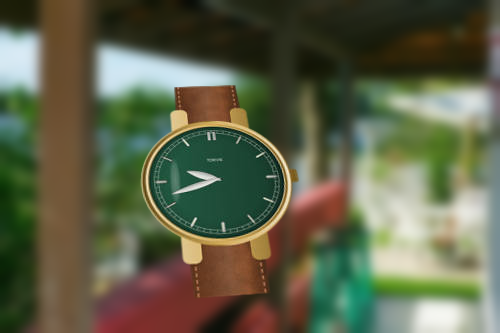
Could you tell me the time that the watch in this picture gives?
9:42
